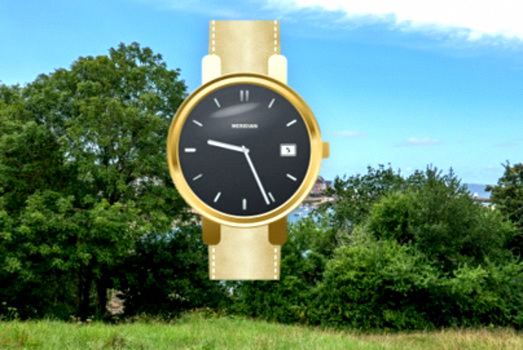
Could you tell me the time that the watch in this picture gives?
9:26
